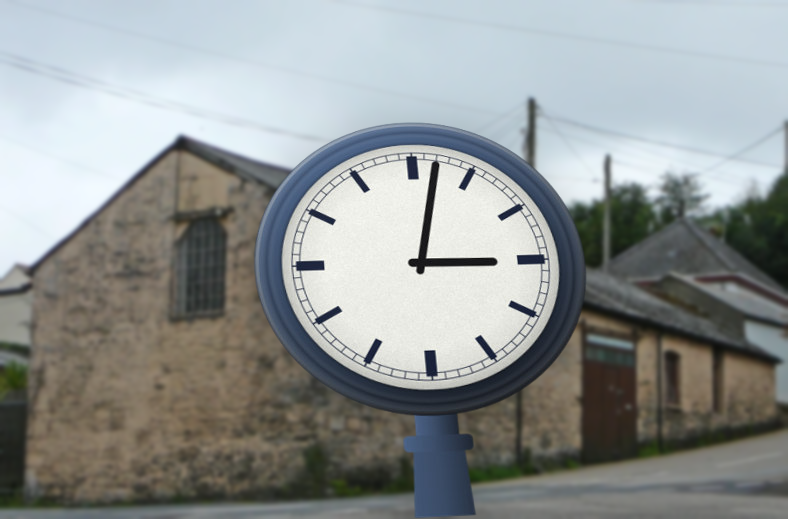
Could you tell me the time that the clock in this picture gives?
3:02
